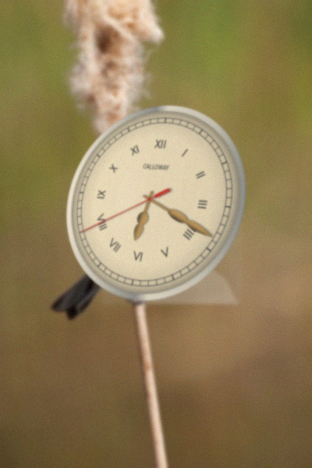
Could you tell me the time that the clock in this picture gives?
6:18:40
